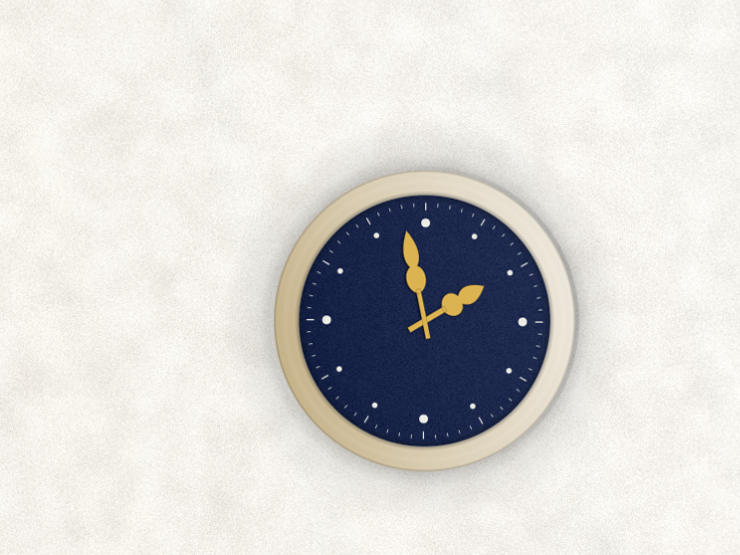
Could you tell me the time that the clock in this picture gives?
1:58
